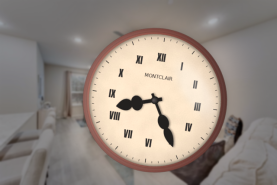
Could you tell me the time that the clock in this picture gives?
8:25
